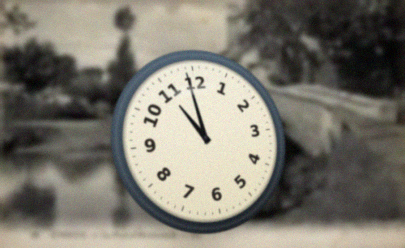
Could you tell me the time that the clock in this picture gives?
10:59
